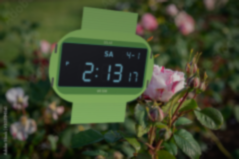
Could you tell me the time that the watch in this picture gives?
2:13:17
